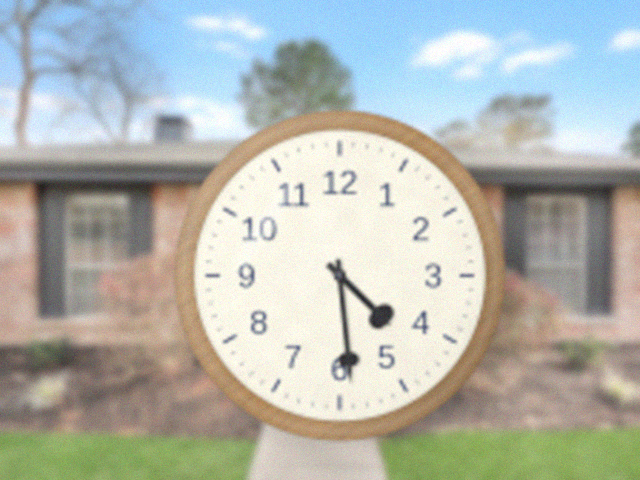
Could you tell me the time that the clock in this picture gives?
4:29
